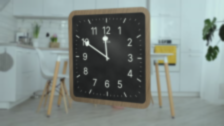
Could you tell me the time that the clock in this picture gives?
11:50
